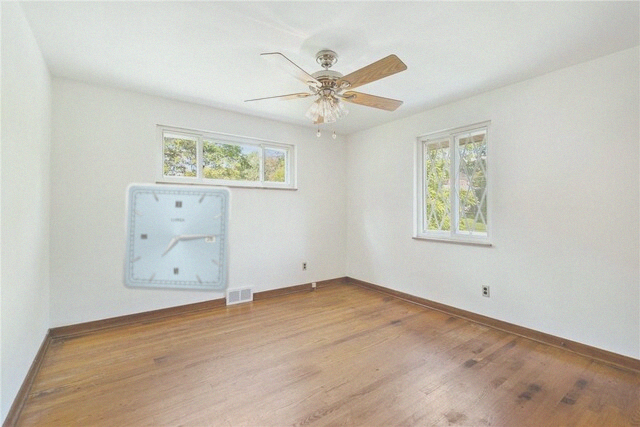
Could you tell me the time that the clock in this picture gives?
7:14
